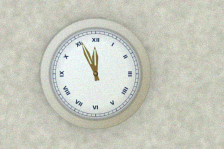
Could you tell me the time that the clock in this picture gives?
11:56
